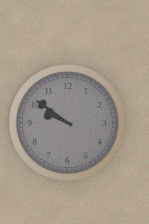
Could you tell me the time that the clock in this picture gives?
9:51
